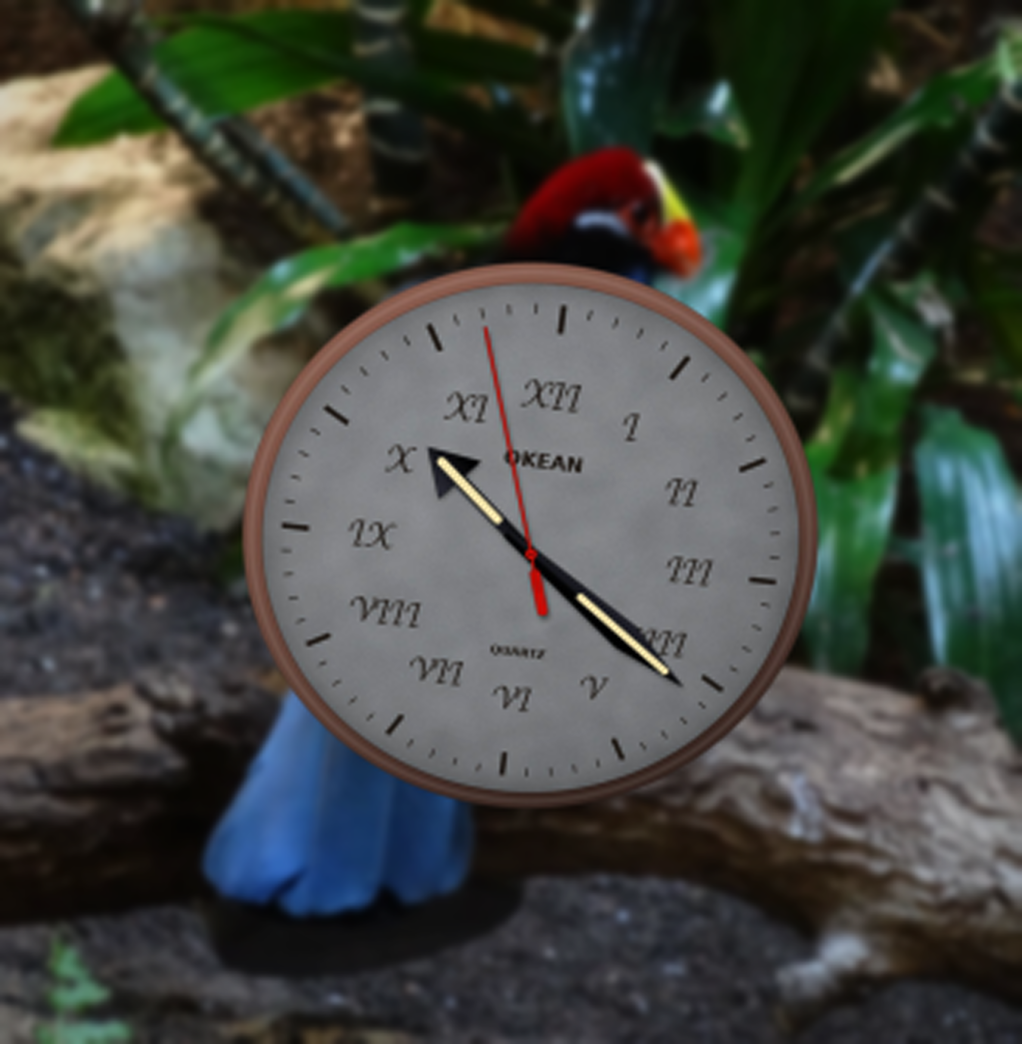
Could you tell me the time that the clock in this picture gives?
10:20:57
